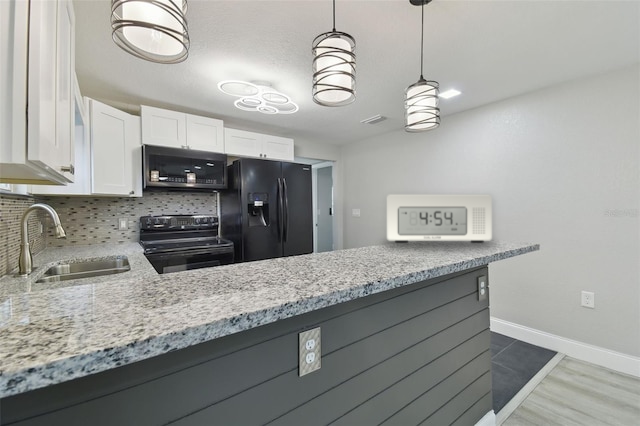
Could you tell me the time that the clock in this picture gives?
4:54
